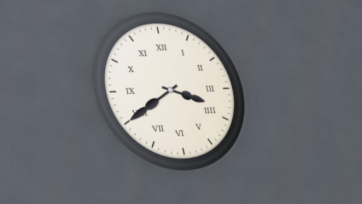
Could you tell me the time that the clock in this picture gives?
3:40
